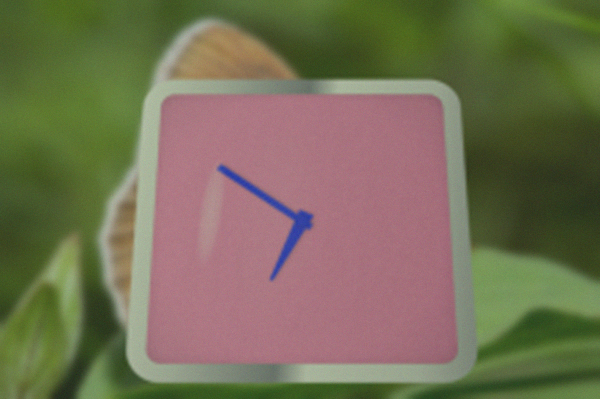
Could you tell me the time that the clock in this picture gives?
6:51
